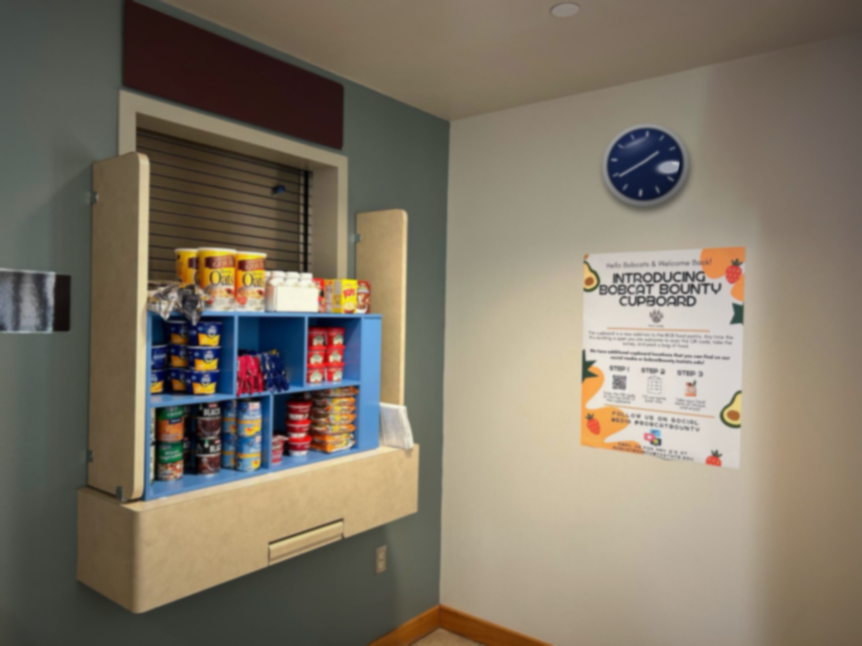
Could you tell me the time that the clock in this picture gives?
1:39
